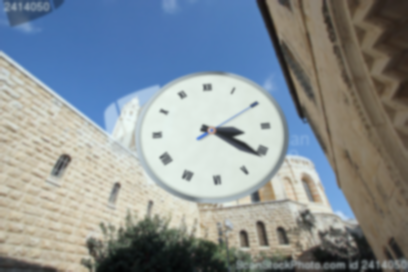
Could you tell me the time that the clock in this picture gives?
3:21:10
